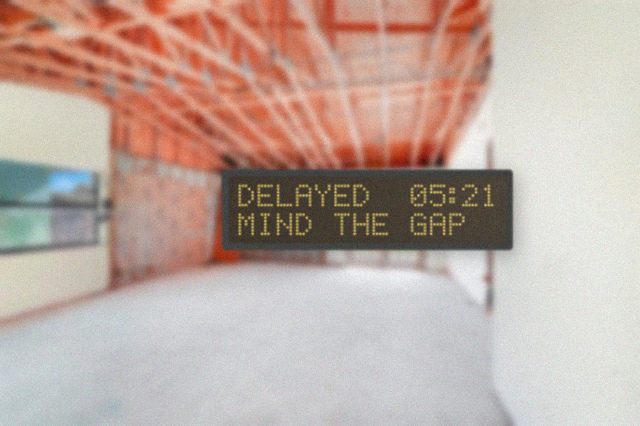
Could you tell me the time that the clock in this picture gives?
5:21
